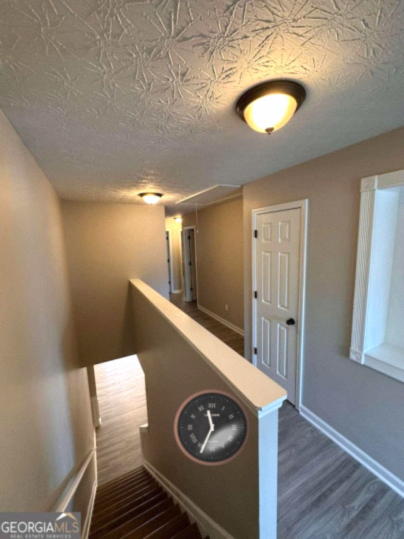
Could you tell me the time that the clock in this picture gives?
11:34
